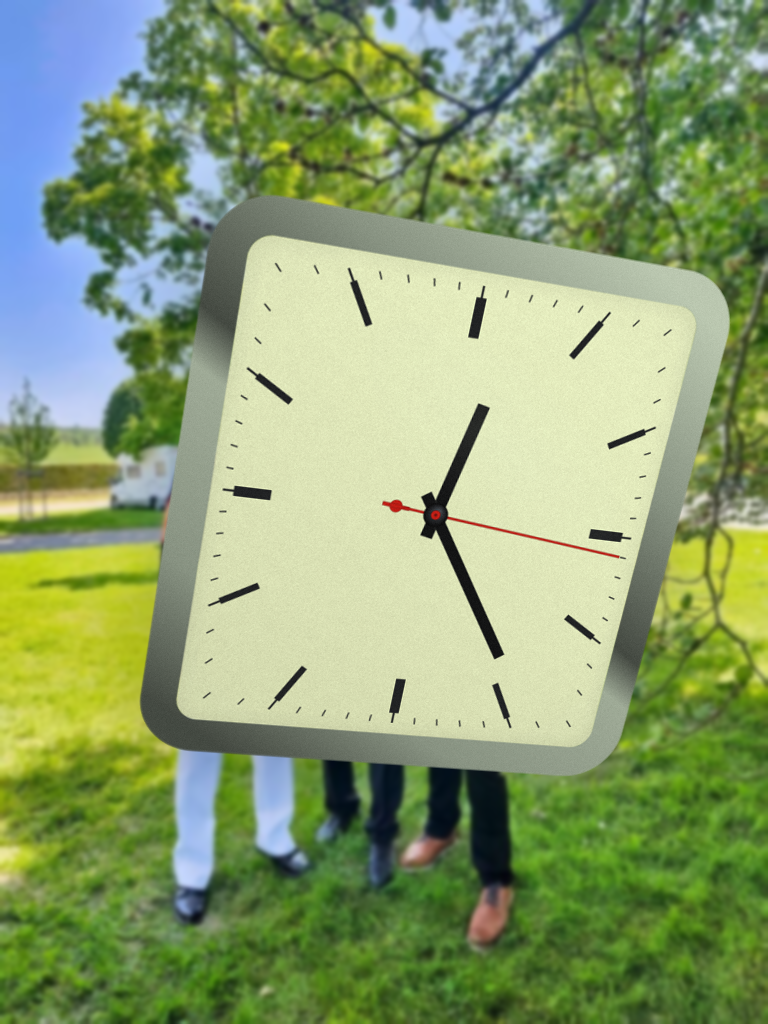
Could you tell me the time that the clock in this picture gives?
12:24:16
